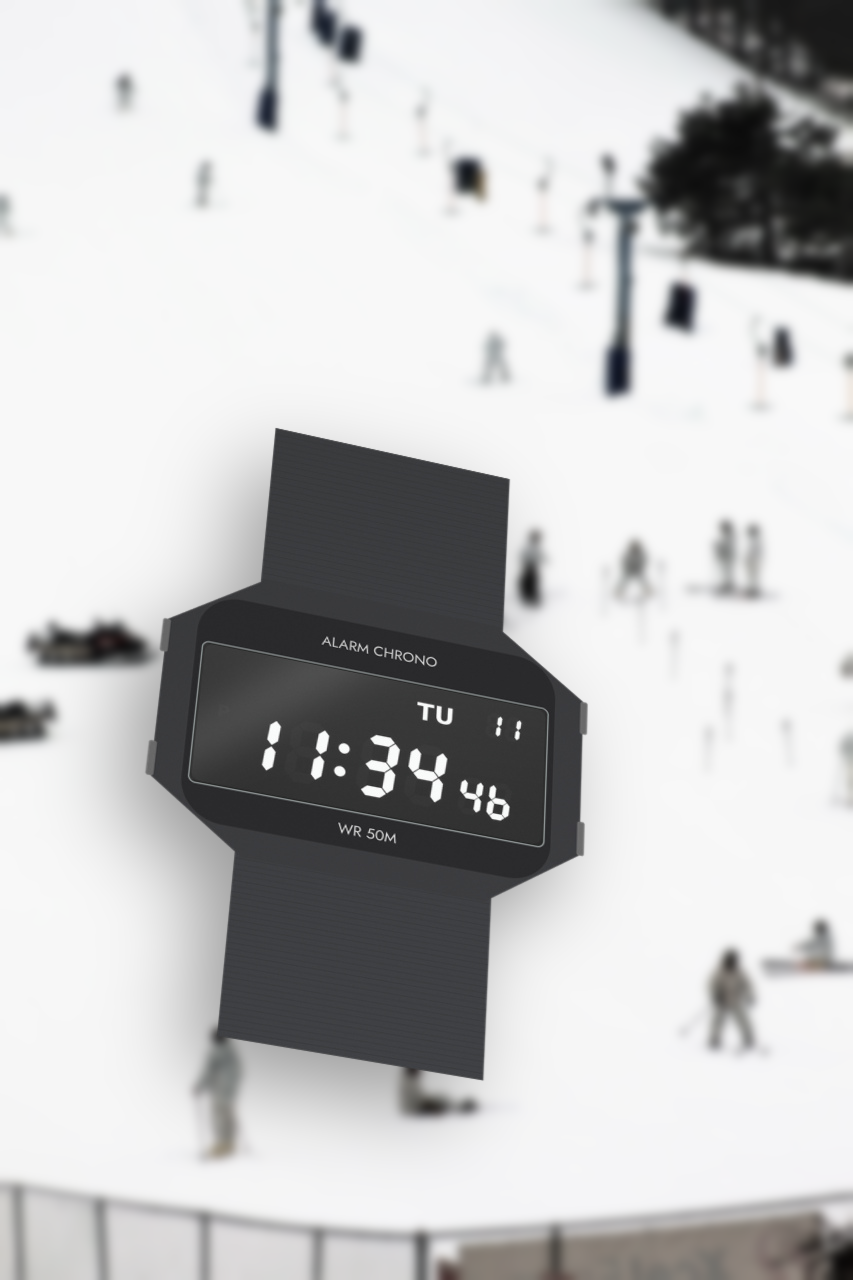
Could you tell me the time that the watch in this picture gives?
11:34:46
